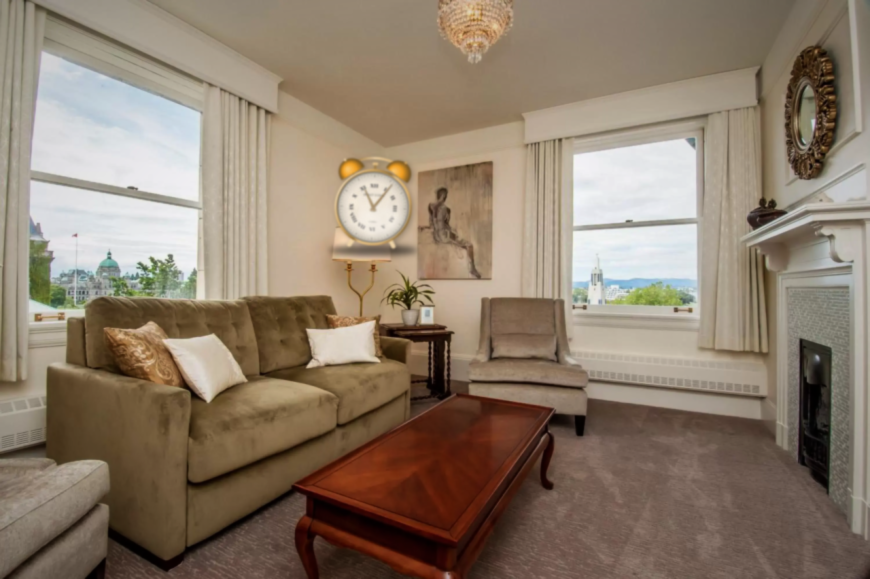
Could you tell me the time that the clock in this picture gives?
11:06
